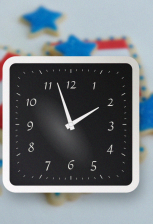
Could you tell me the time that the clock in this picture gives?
1:57
